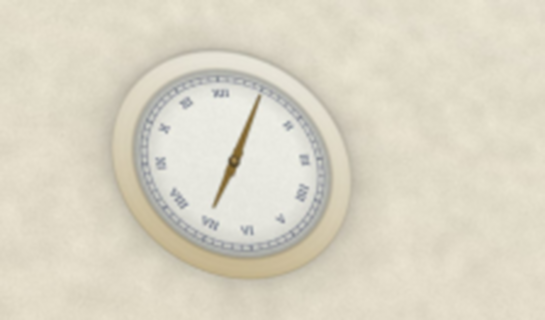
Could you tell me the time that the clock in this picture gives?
7:05
